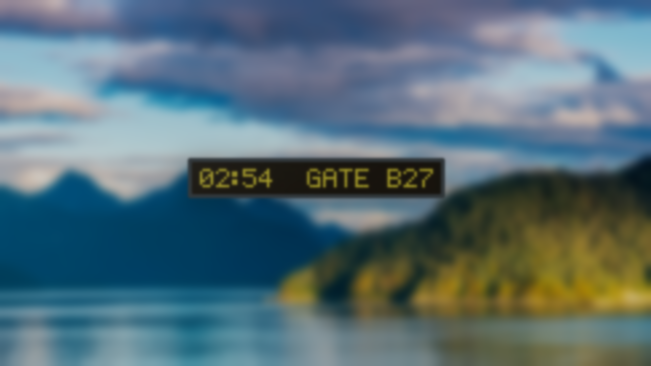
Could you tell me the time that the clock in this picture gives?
2:54
